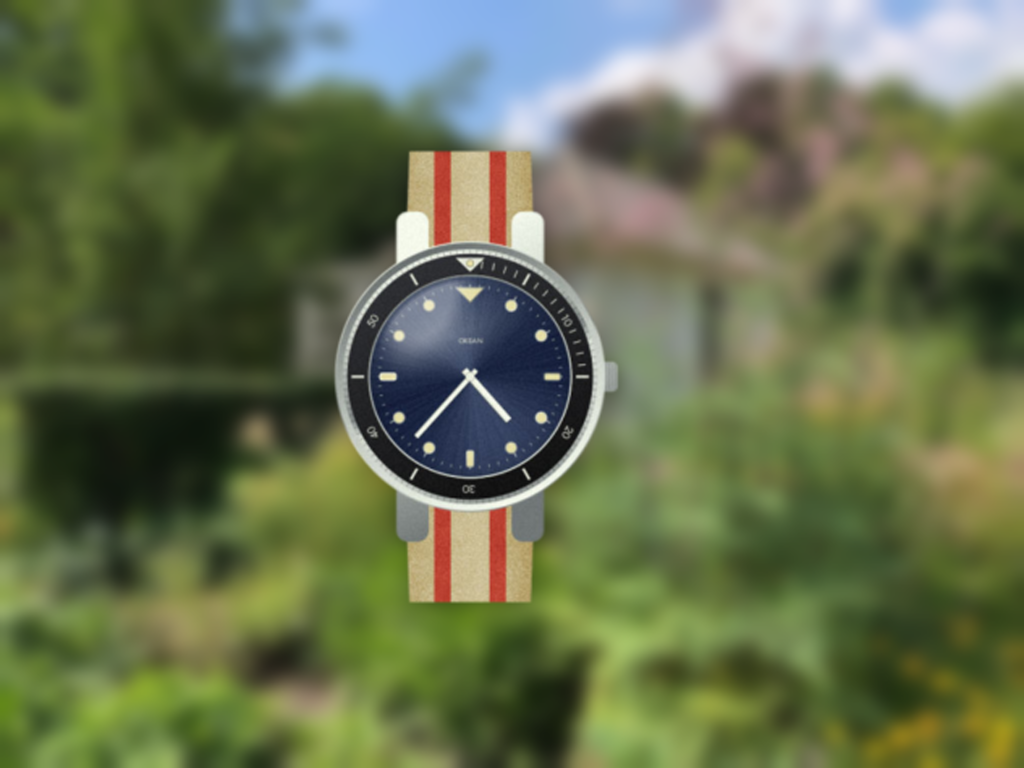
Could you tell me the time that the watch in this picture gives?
4:37
